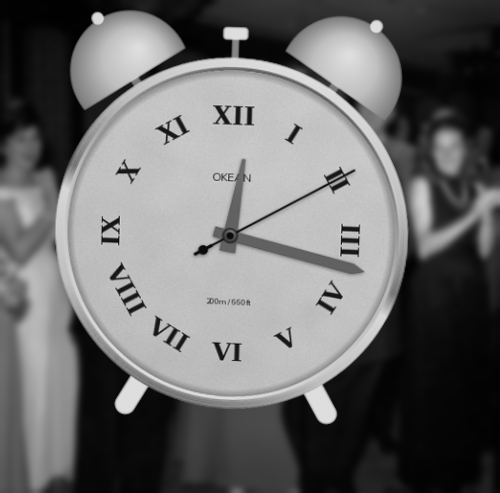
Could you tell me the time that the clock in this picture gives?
12:17:10
